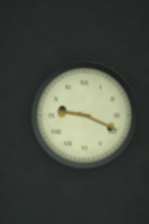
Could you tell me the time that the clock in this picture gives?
9:19
